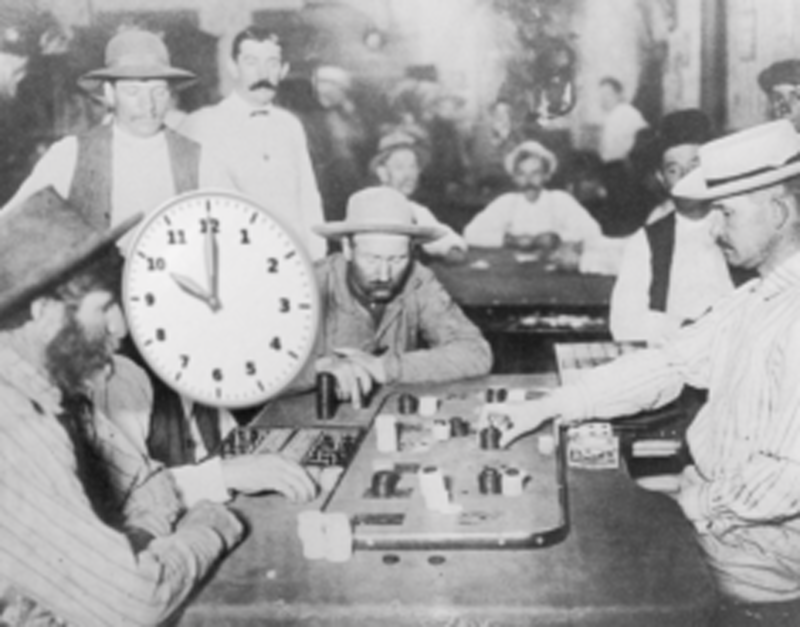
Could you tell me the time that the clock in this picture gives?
10:00
